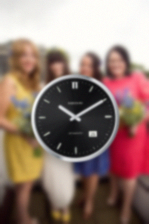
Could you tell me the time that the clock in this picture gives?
10:10
